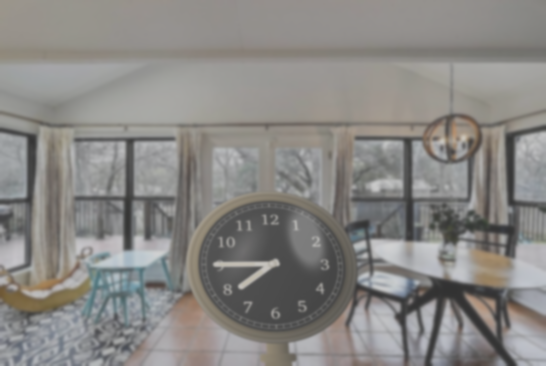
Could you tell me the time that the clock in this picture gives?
7:45
